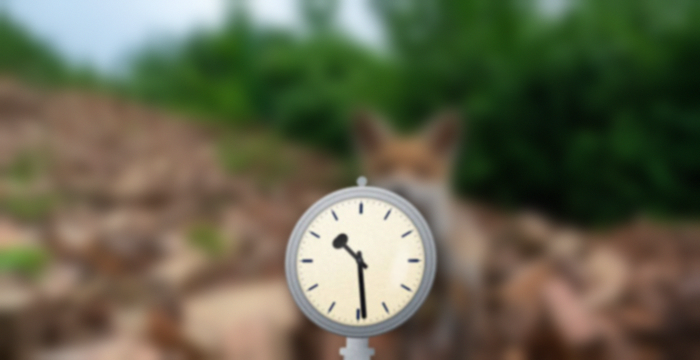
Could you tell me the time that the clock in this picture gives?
10:29
